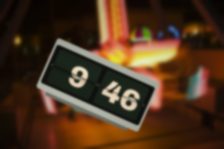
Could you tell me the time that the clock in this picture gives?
9:46
